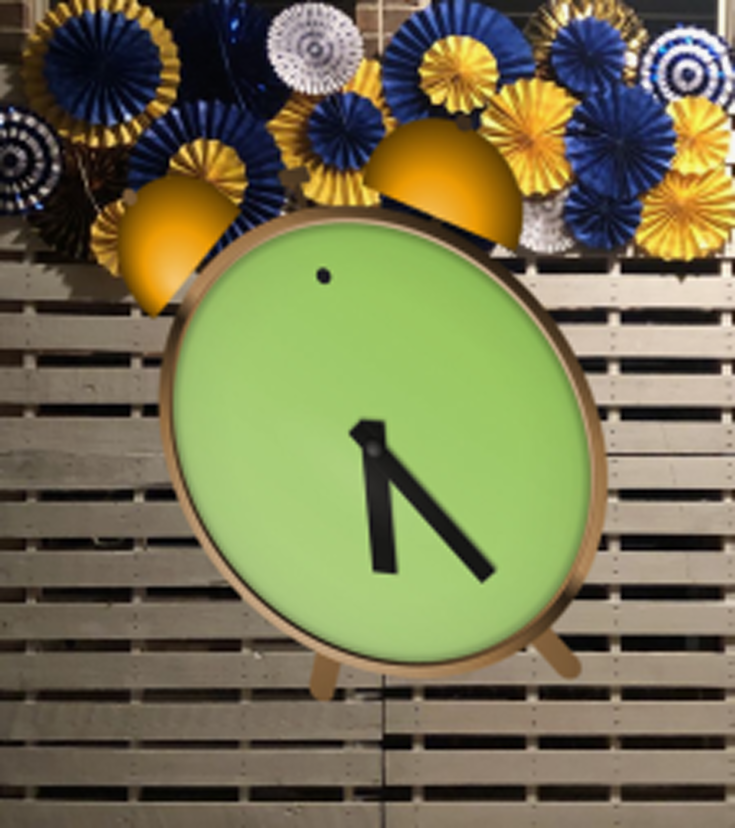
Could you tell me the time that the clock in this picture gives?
6:25
